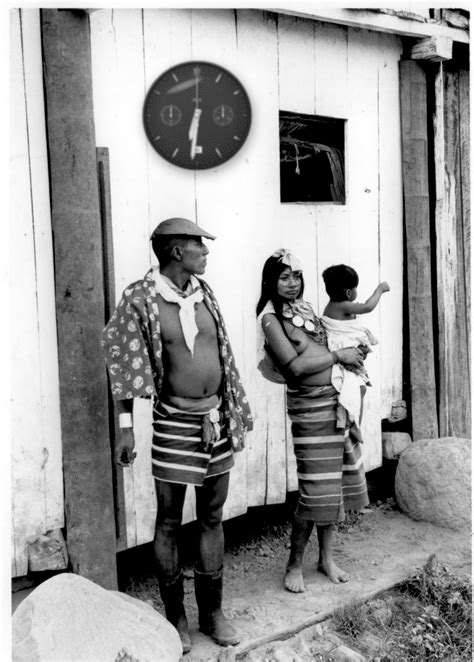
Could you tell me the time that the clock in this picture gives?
6:31
